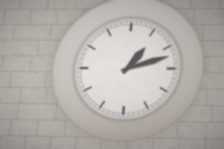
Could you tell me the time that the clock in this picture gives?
1:12
